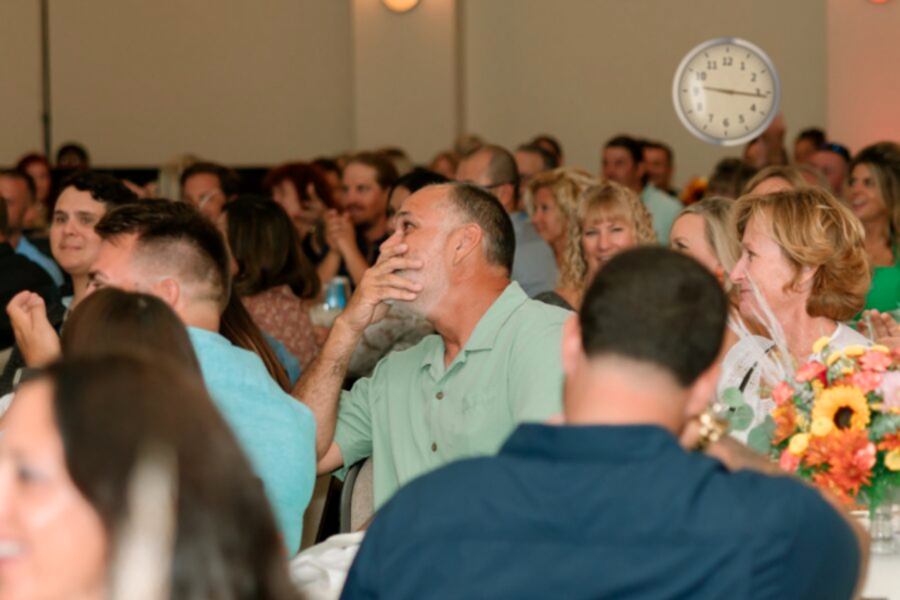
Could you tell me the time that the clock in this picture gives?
9:16
